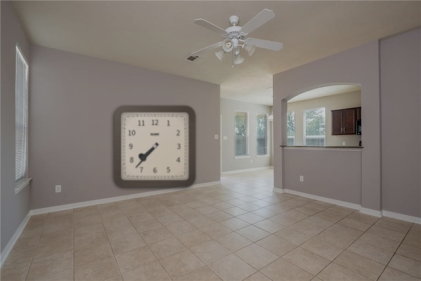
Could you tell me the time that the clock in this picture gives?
7:37
